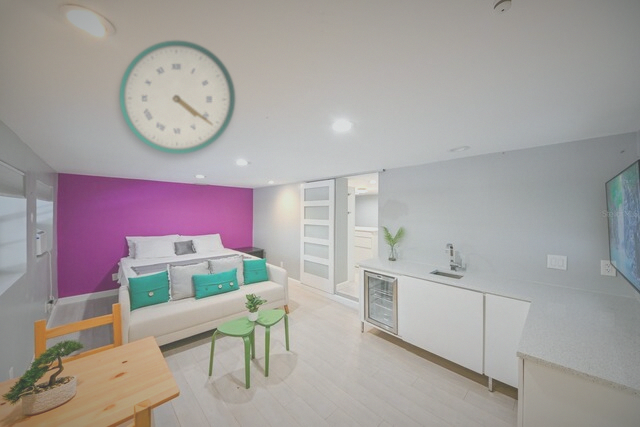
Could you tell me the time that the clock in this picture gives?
4:21
